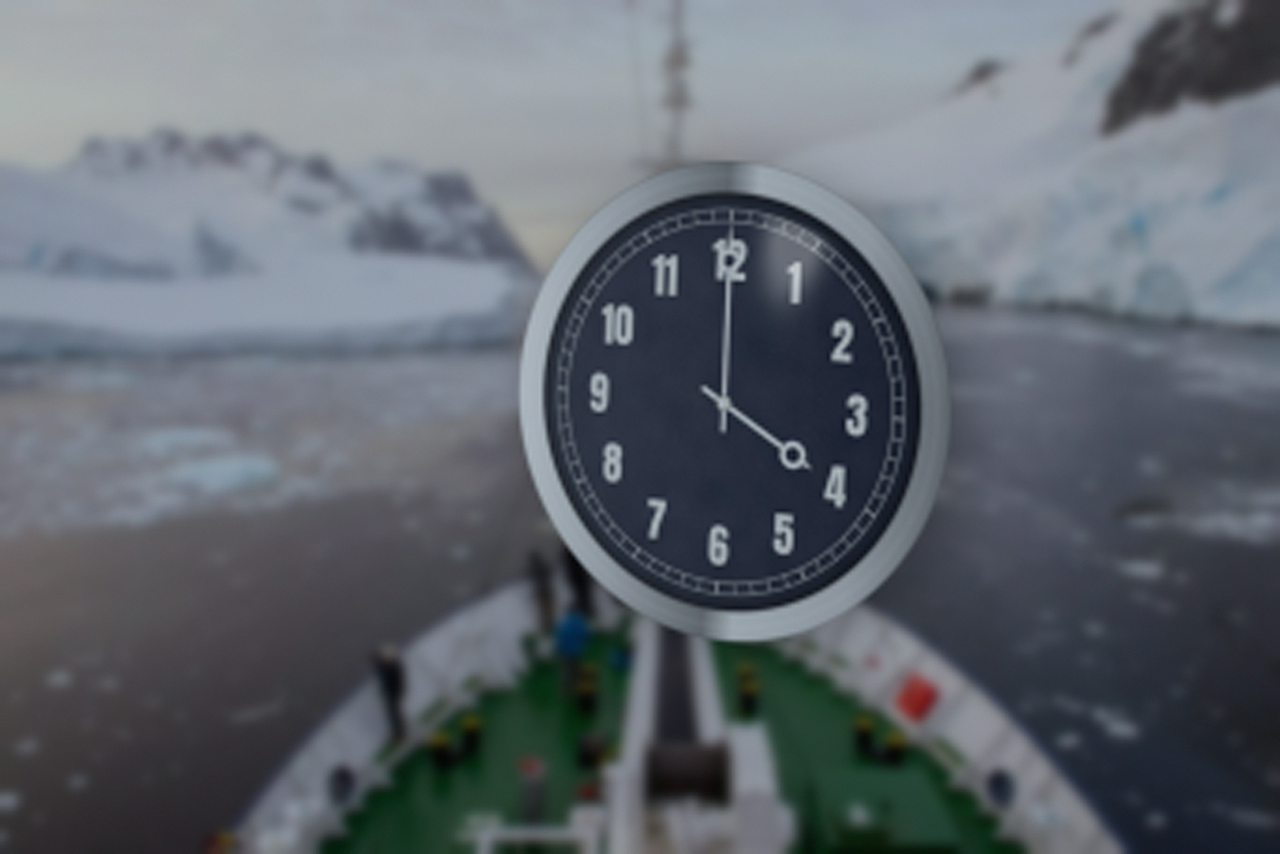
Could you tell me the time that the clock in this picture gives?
4:00
